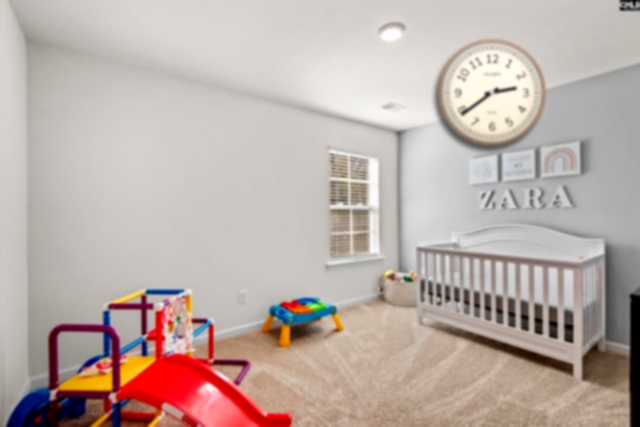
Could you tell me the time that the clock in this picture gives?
2:39
